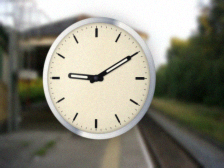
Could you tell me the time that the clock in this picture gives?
9:10
